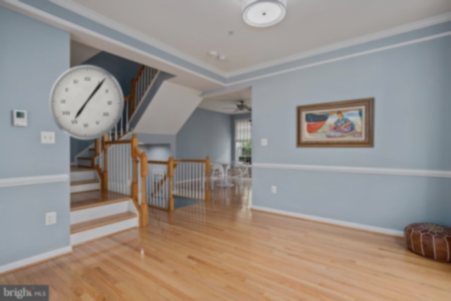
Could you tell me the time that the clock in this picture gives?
7:06
